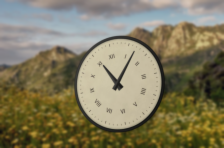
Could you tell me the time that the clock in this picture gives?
11:07
